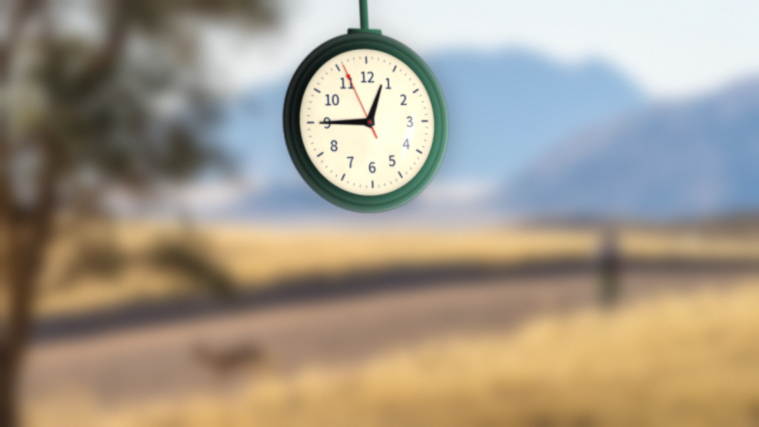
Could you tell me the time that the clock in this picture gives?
12:44:56
